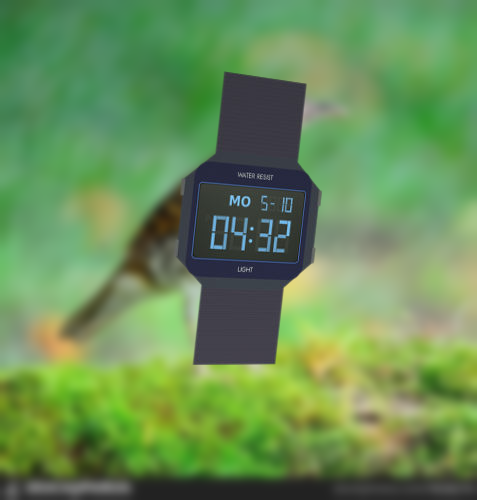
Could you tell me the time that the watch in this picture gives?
4:32
